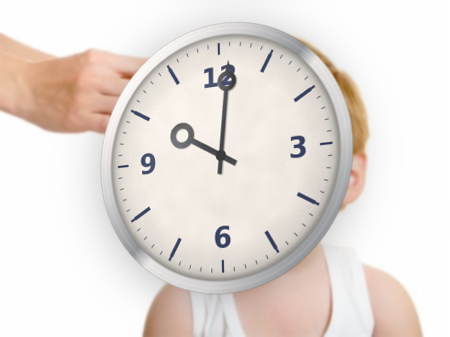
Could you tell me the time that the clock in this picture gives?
10:01
